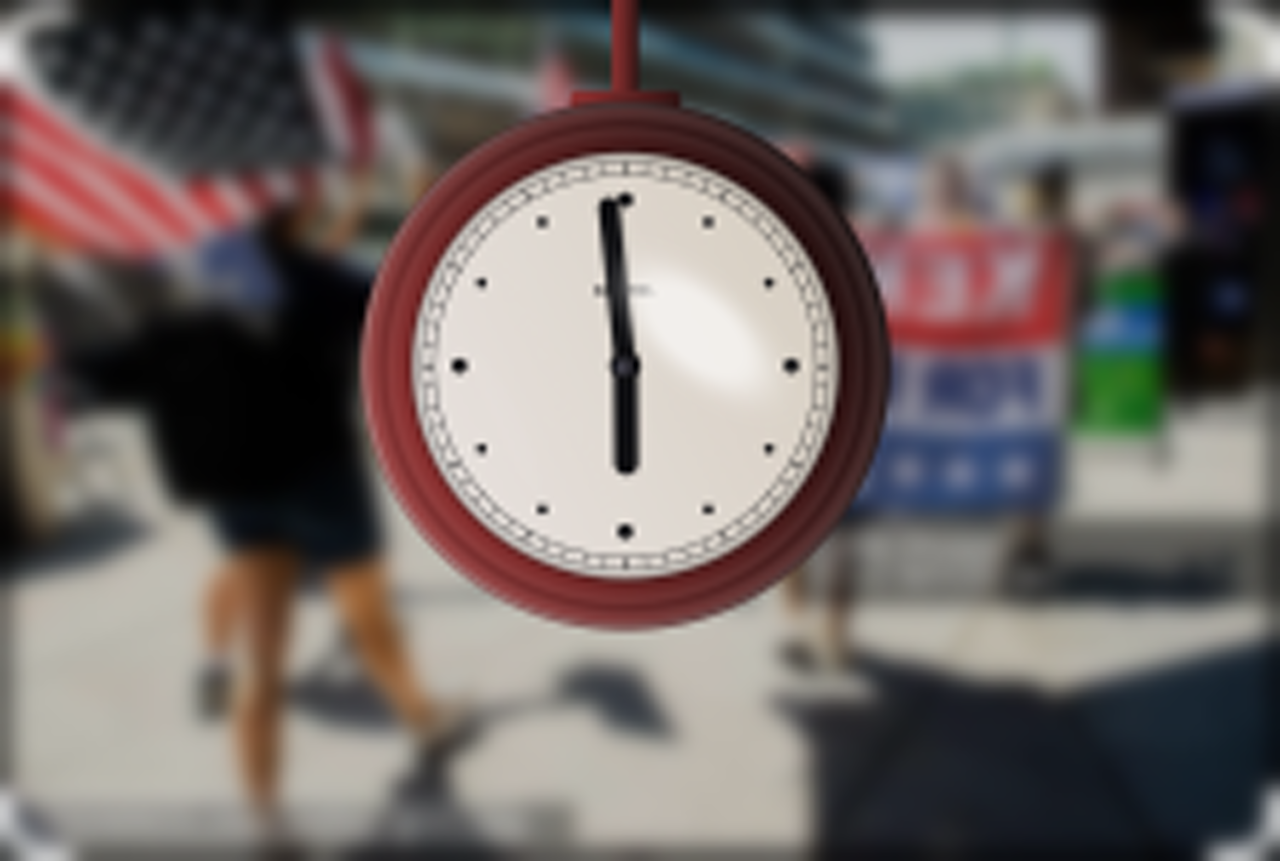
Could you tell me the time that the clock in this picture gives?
5:59
